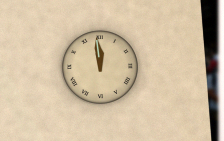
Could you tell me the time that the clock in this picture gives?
11:59
